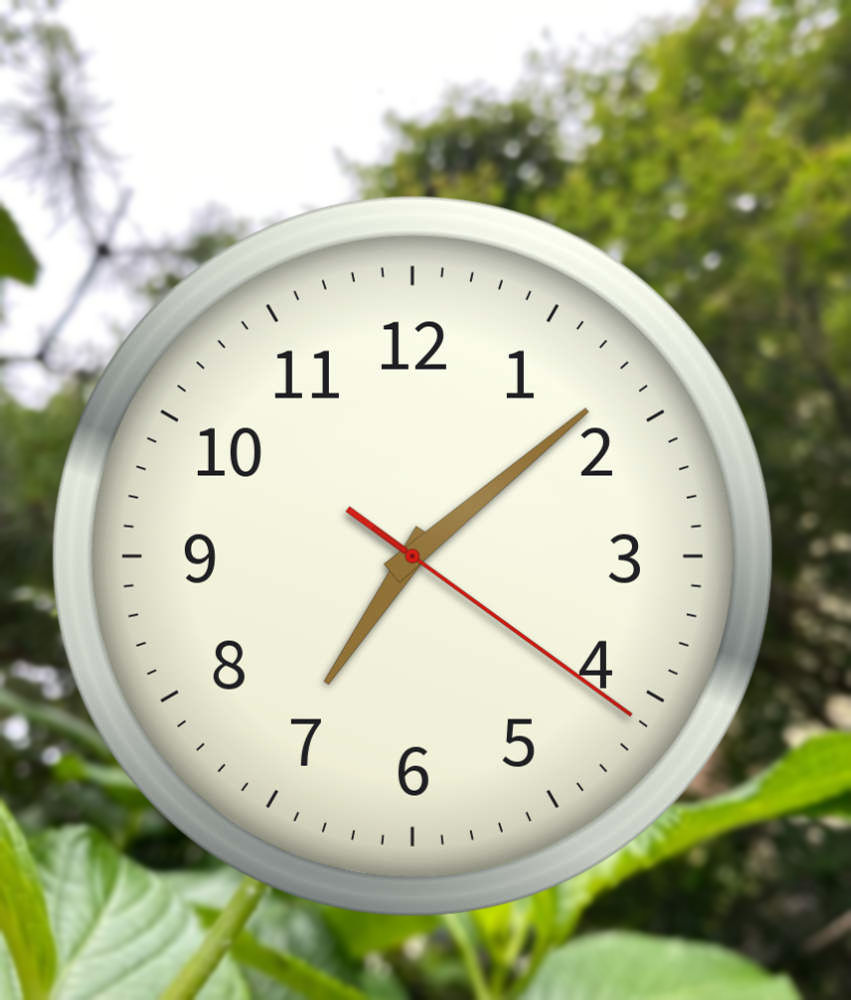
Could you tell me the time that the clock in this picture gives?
7:08:21
